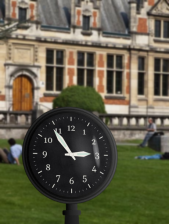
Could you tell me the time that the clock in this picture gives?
2:54
